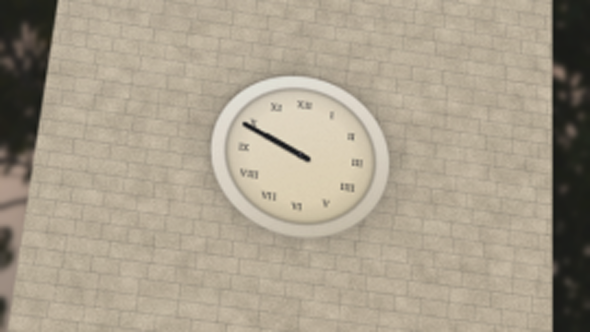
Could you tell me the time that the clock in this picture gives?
9:49
